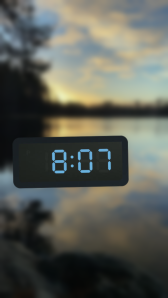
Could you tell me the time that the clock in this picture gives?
8:07
